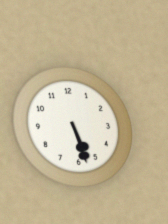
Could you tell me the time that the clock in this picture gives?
5:28
